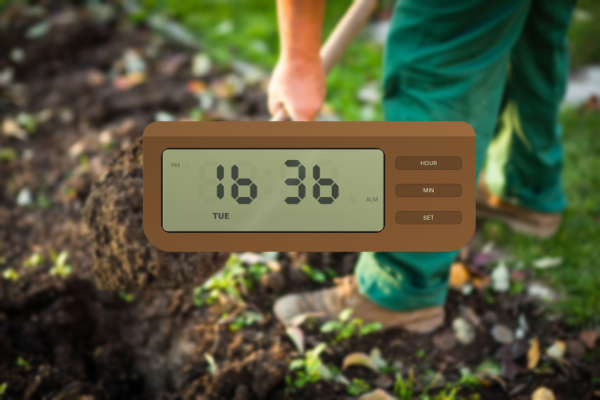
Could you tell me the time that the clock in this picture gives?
16:36
